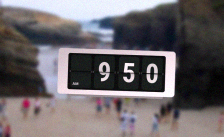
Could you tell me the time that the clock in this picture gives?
9:50
